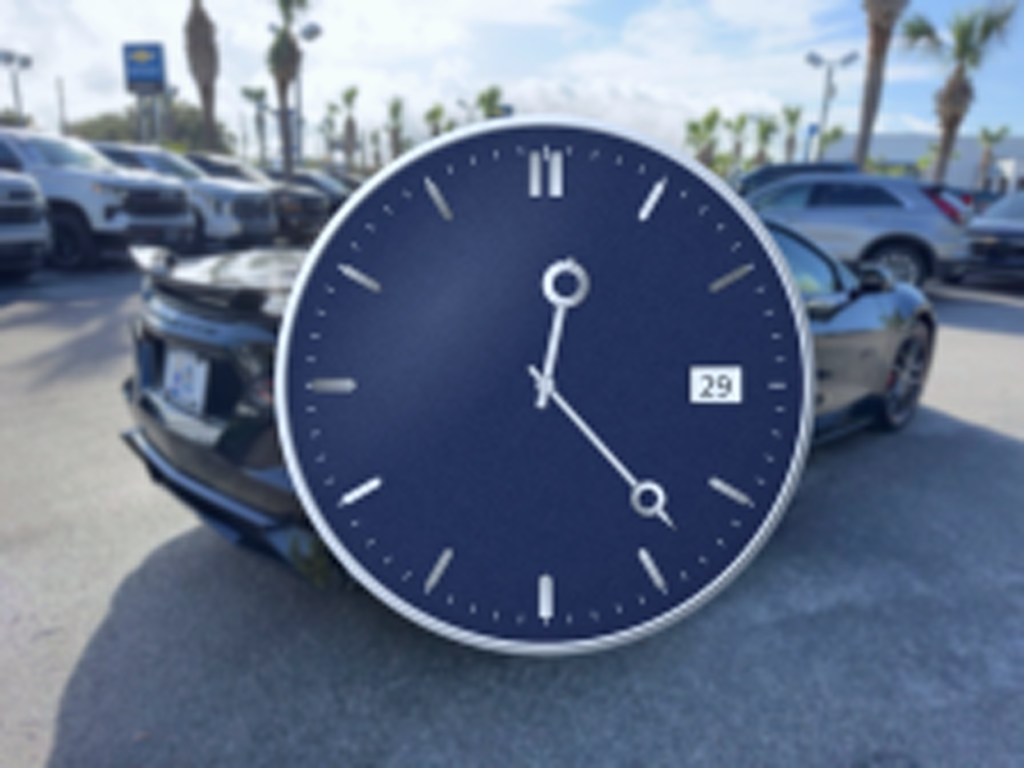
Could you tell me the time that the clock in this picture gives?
12:23
